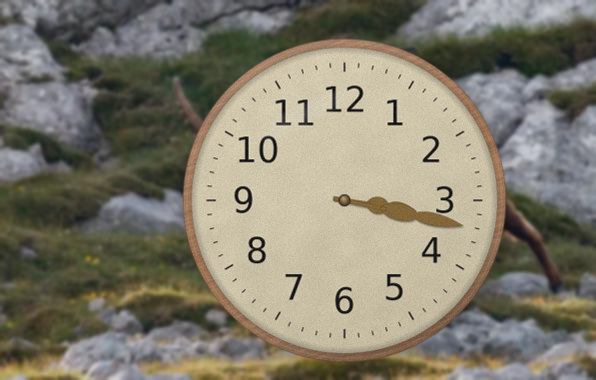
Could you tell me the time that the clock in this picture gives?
3:17
